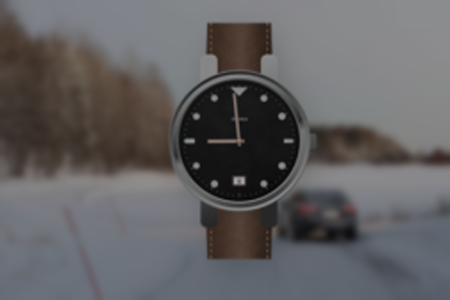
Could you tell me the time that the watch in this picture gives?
8:59
